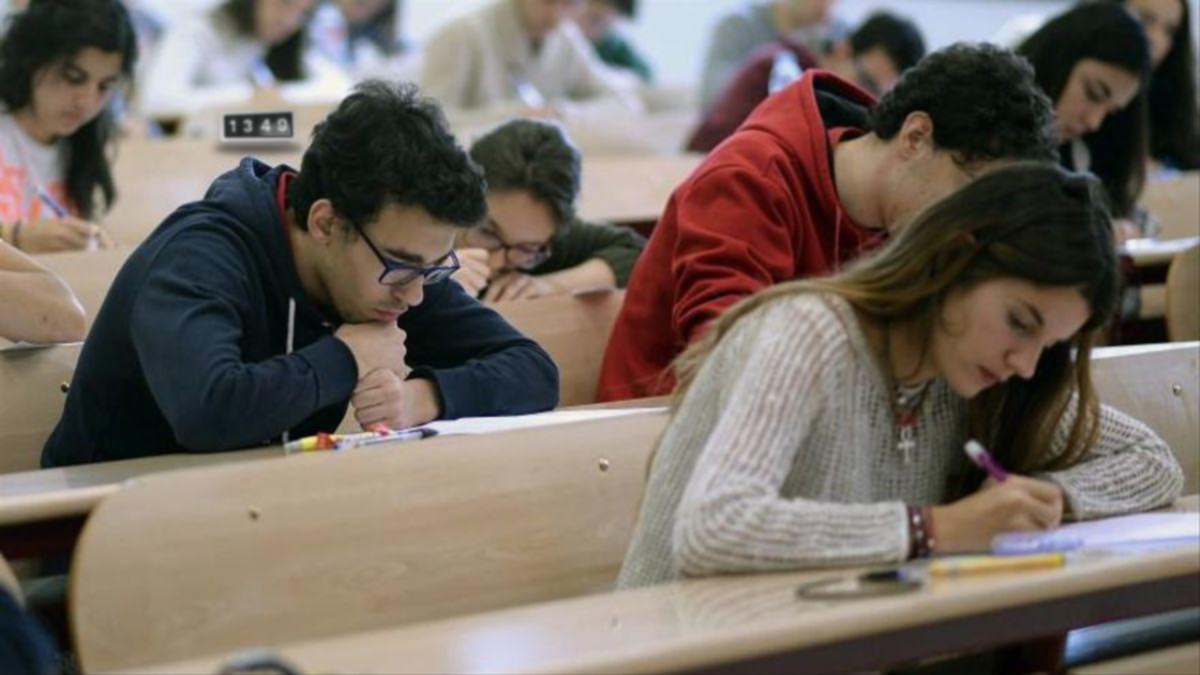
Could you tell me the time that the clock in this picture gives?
13:49
